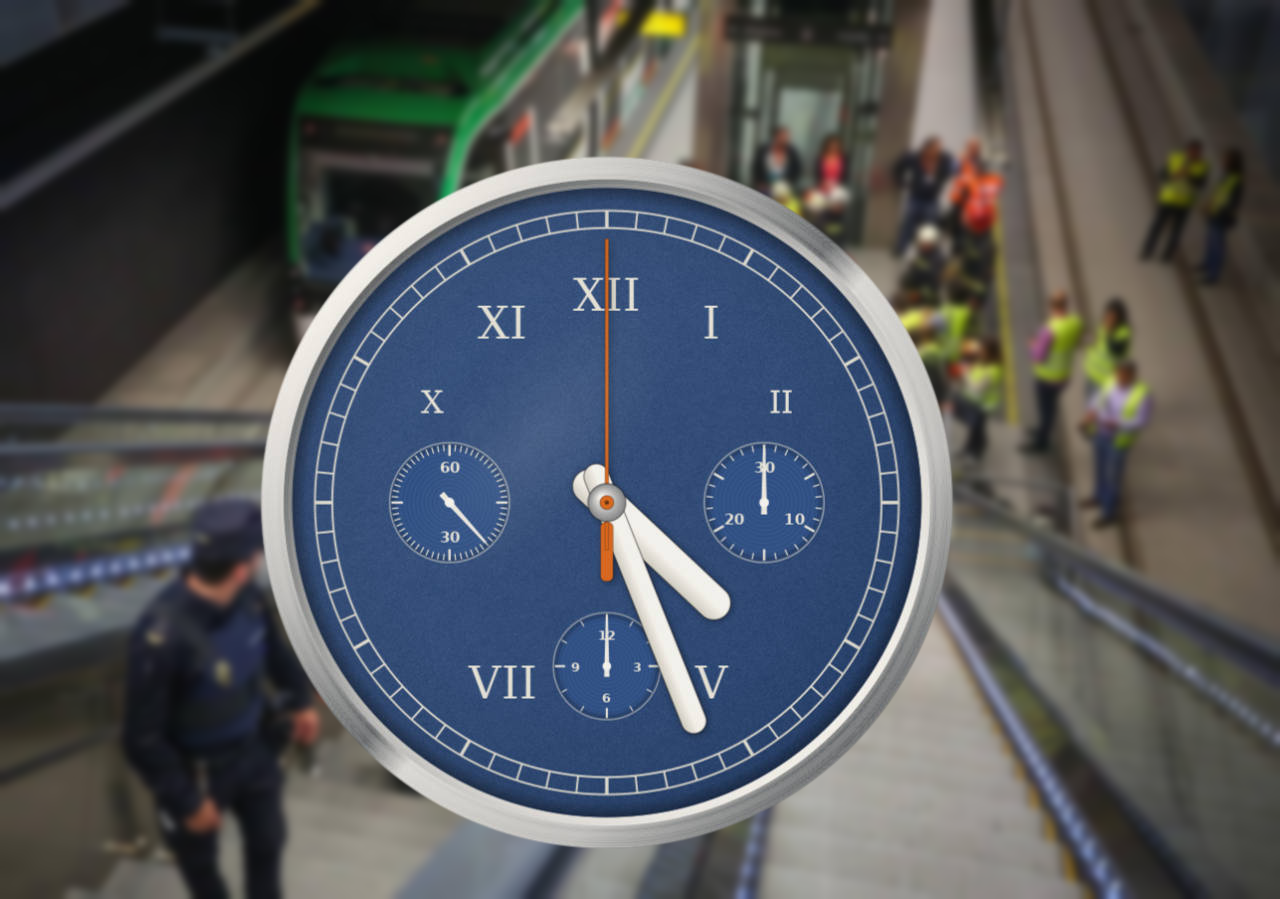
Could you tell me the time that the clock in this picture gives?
4:26:23
